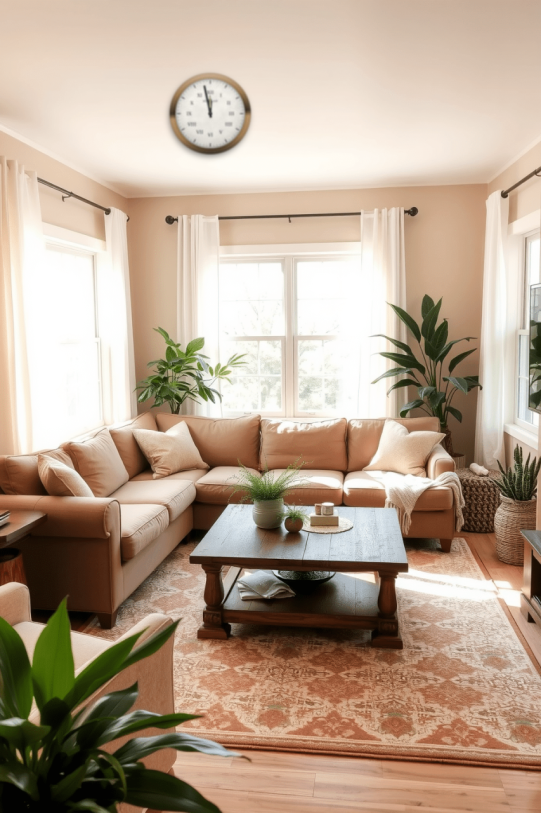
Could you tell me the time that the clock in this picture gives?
11:58
